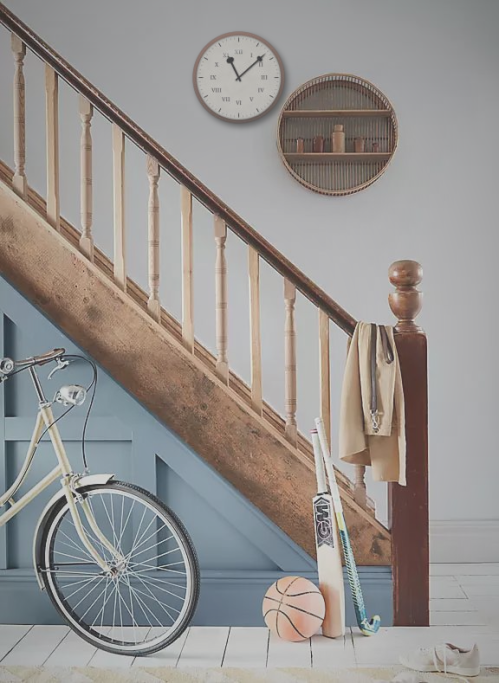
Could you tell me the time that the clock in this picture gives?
11:08
